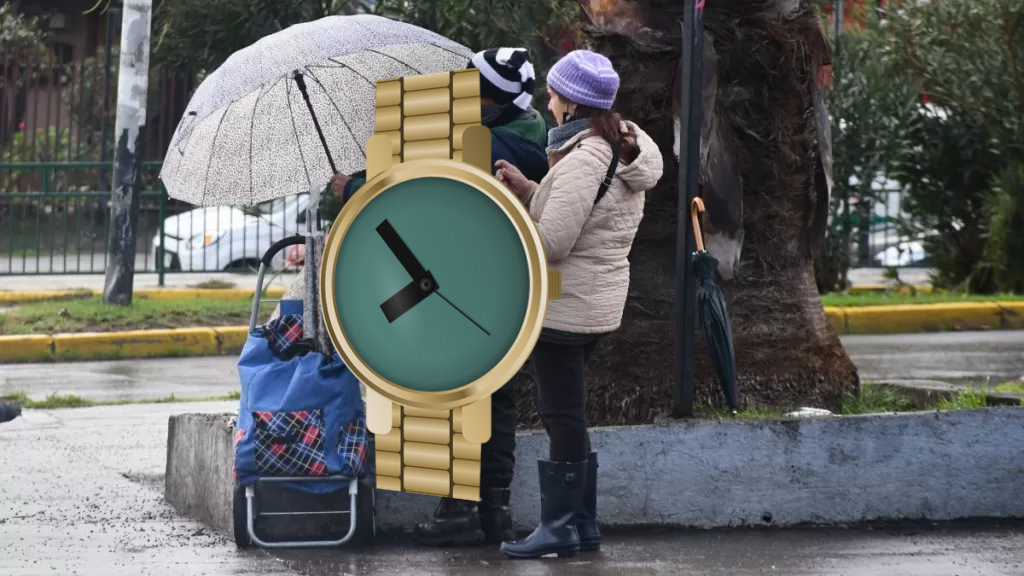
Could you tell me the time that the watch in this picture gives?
7:53:21
